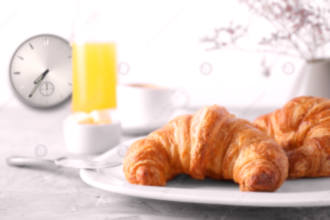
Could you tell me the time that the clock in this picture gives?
7:36
